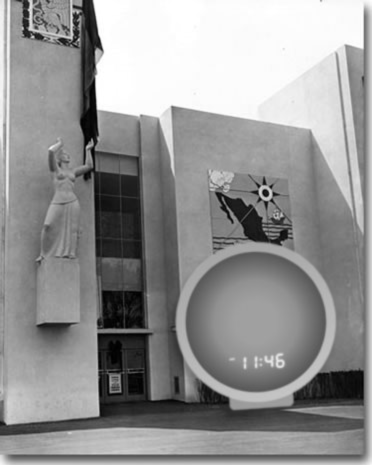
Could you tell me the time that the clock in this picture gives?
11:46
